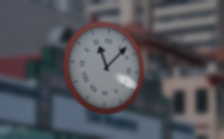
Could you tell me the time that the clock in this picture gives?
11:07
